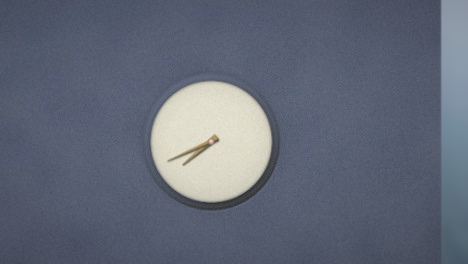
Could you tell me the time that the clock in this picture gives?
7:41
